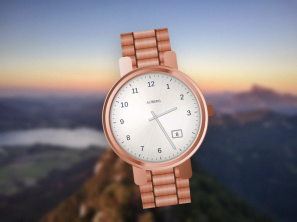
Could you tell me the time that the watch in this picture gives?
2:26
